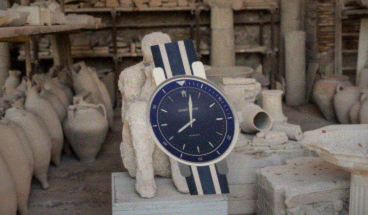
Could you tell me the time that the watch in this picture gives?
8:02
